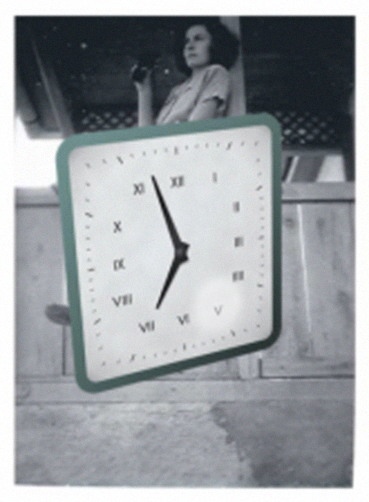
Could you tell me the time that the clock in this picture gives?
6:57
